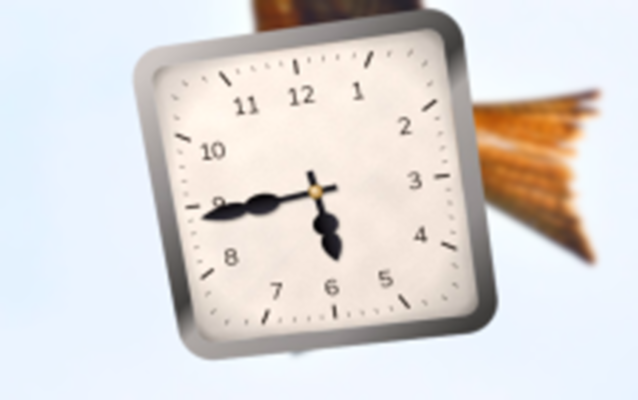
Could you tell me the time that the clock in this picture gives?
5:44
